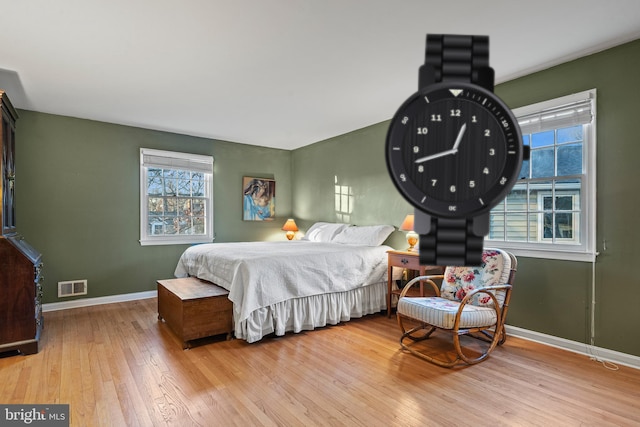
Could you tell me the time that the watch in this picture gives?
12:42
